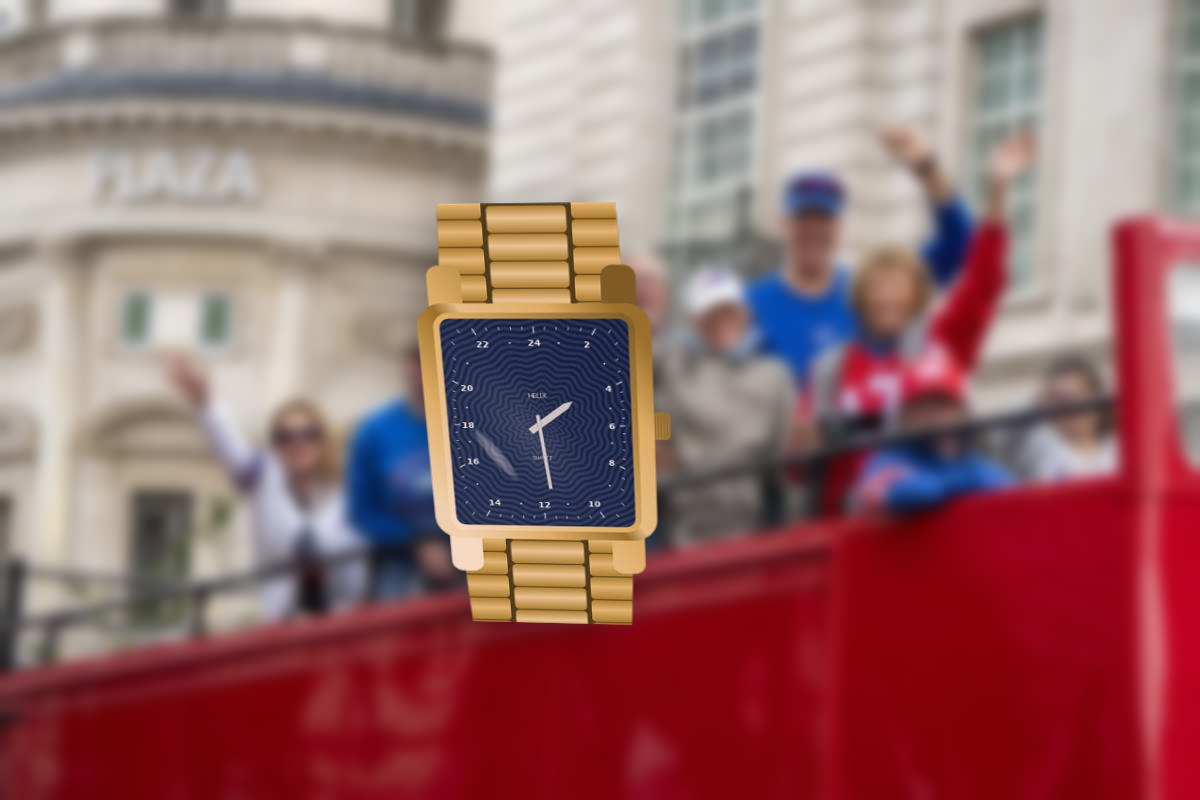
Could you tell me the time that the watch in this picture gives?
3:29
